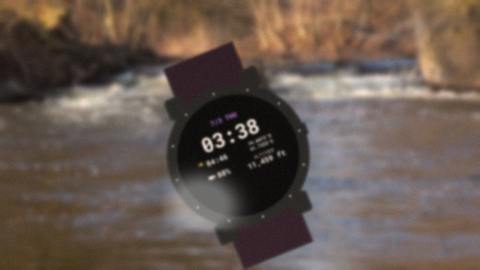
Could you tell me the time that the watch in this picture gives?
3:38
